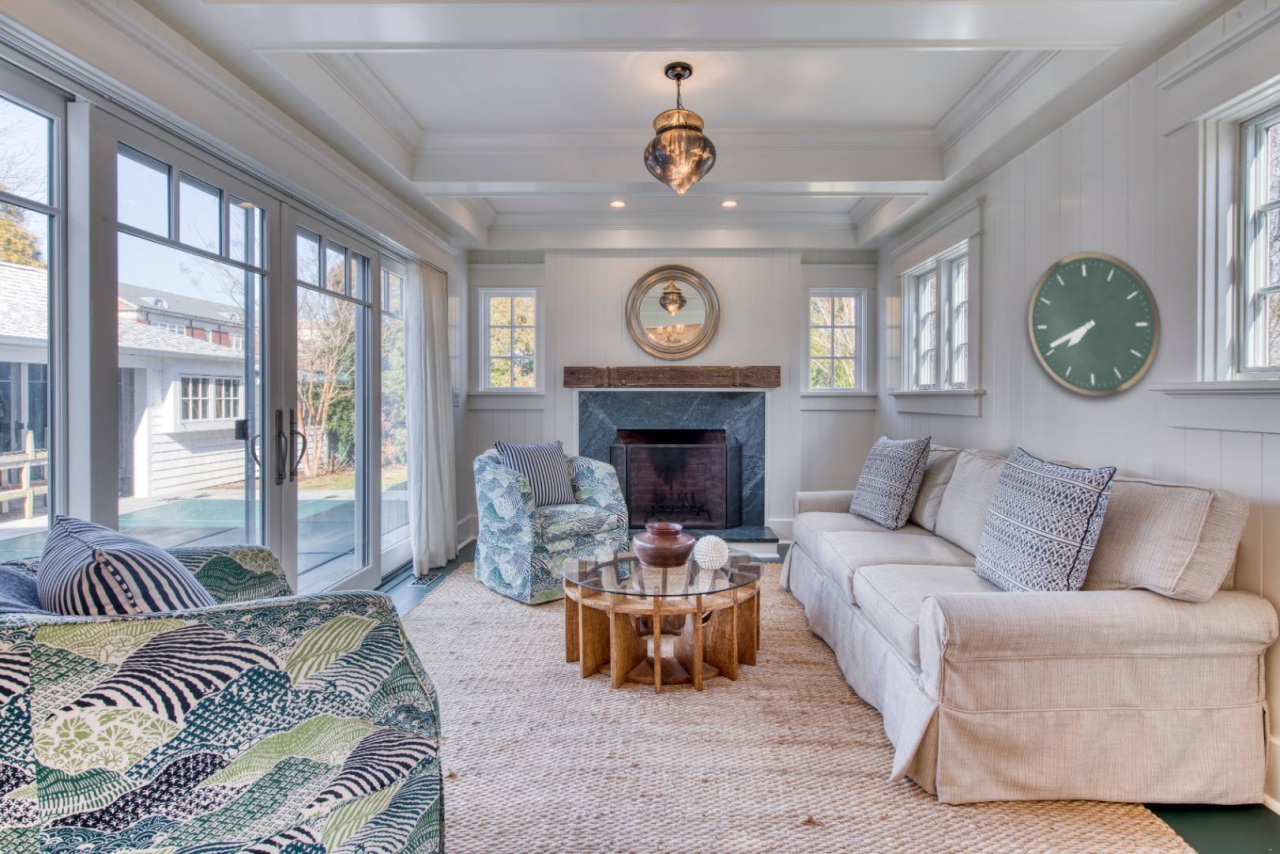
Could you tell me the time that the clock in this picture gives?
7:41
